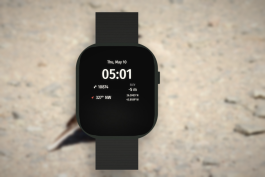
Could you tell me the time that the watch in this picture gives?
5:01
